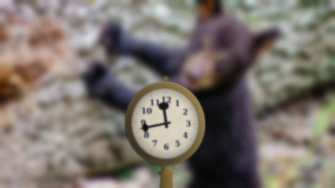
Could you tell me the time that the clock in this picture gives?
11:43
